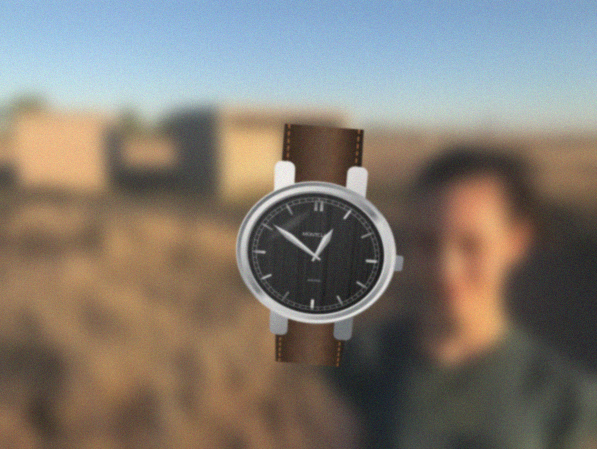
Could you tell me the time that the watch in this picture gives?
12:51
